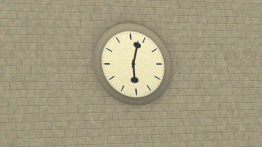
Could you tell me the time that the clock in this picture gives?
6:03
